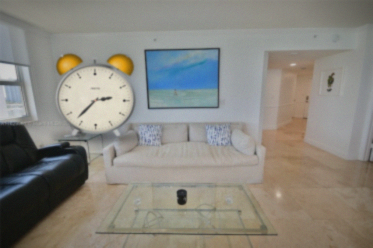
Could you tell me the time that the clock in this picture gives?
2:37
